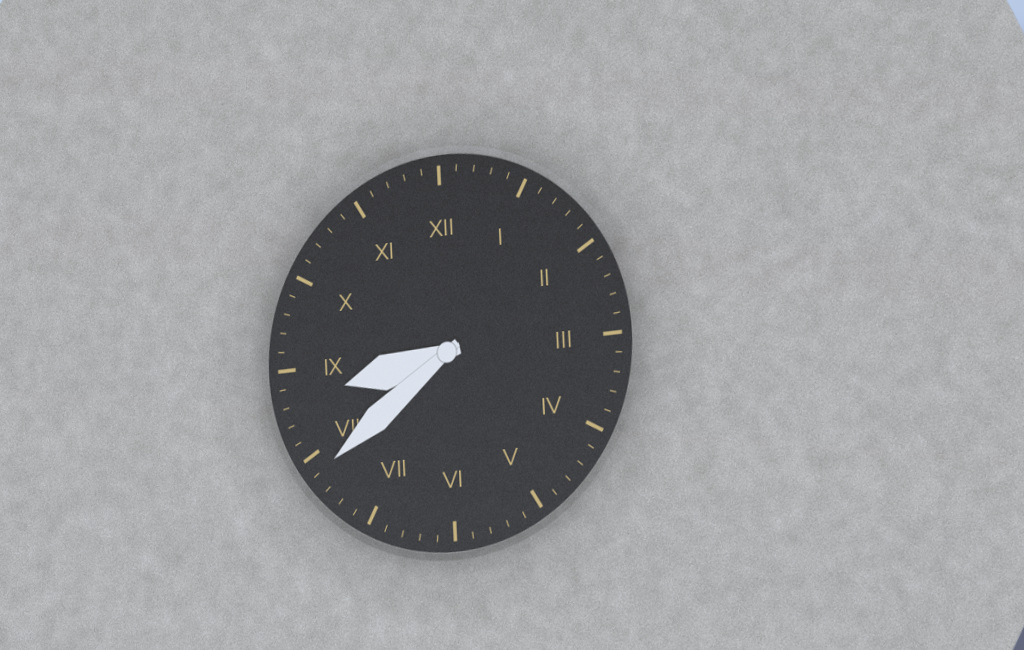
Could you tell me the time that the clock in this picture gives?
8:39
